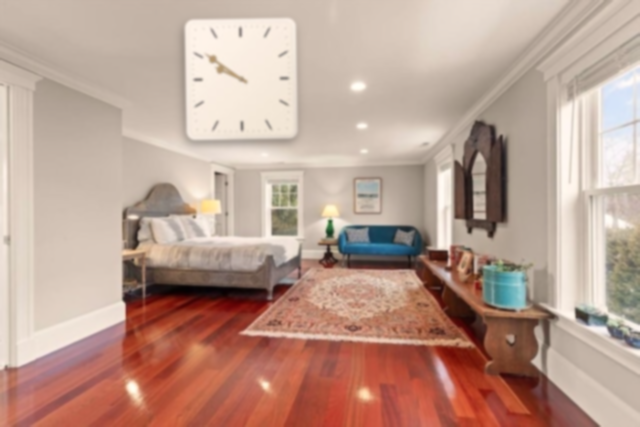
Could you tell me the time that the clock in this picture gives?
9:51
